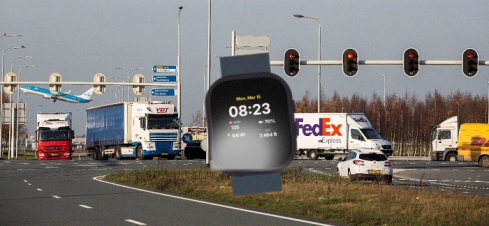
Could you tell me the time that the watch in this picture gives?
8:23
